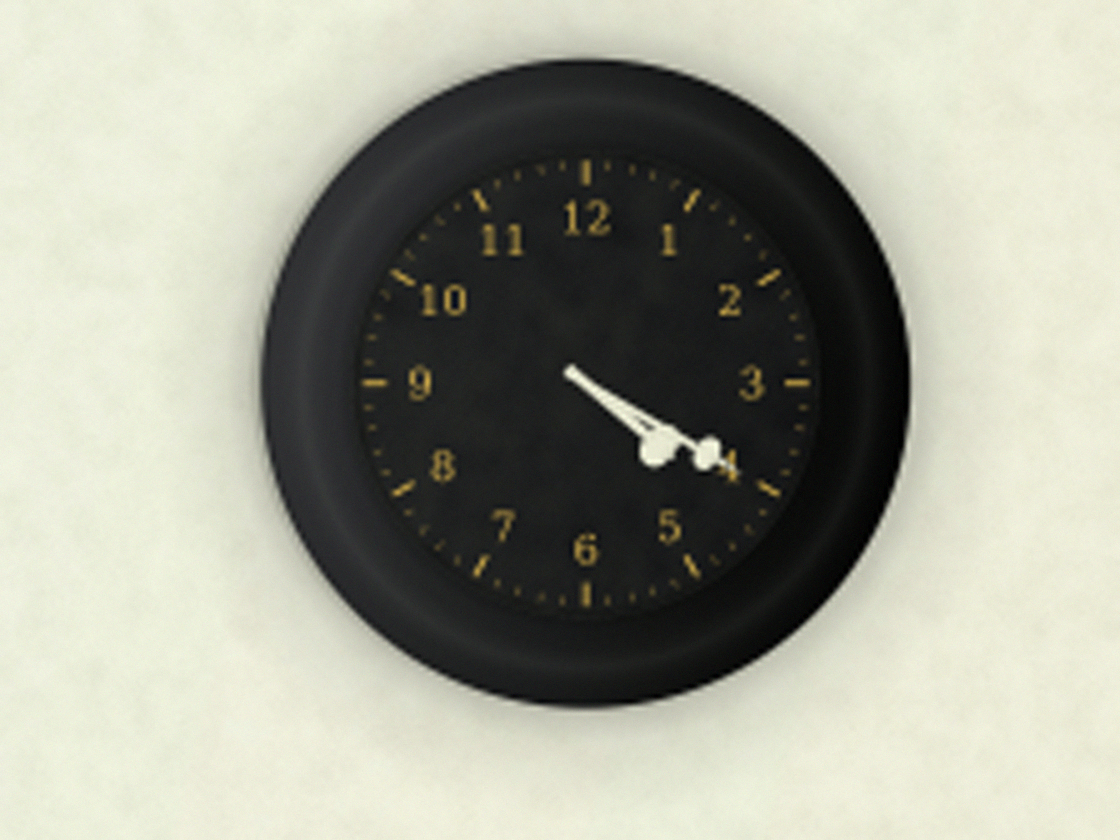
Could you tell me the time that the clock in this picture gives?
4:20
